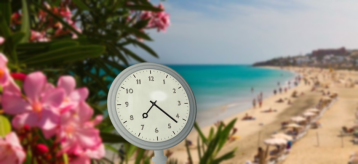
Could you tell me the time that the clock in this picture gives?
7:22
